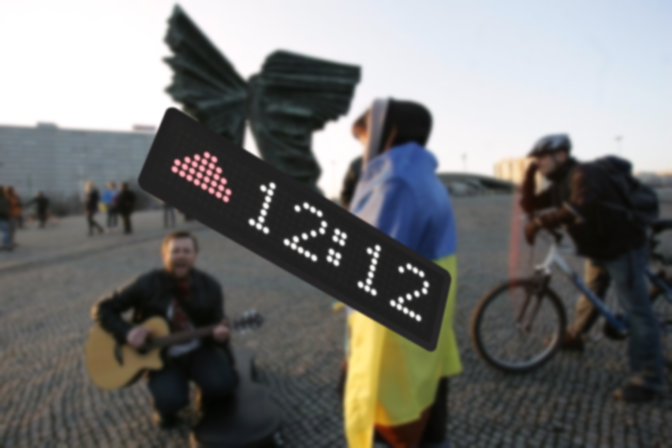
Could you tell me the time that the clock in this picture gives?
12:12
